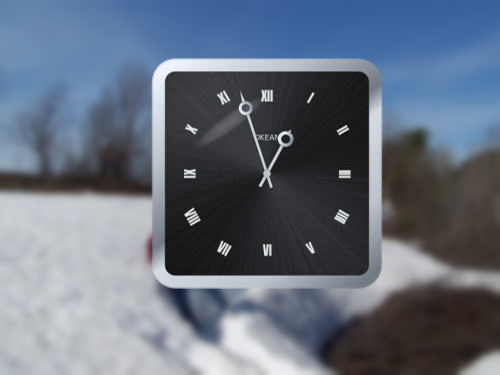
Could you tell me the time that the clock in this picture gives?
12:57
